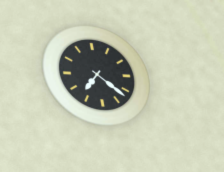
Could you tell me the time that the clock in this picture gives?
7:22
